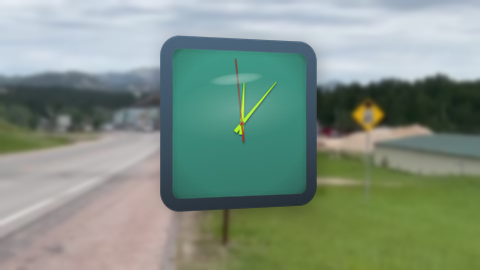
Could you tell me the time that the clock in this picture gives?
12:06:59
